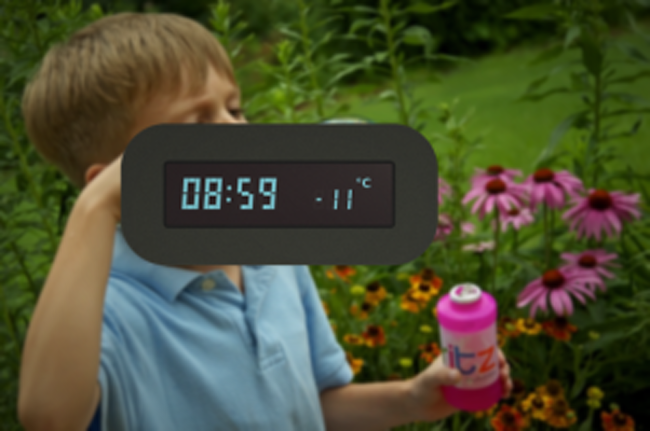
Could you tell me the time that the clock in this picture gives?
8:59
